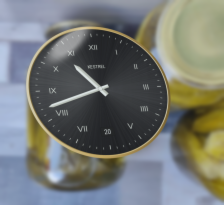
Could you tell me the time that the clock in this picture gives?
10:42
